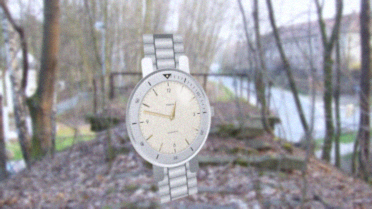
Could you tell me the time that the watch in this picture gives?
12:48
